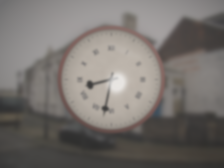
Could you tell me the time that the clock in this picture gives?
8:32
